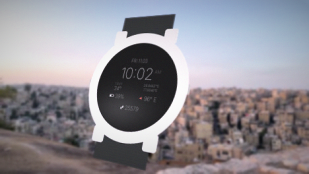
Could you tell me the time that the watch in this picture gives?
10:02
